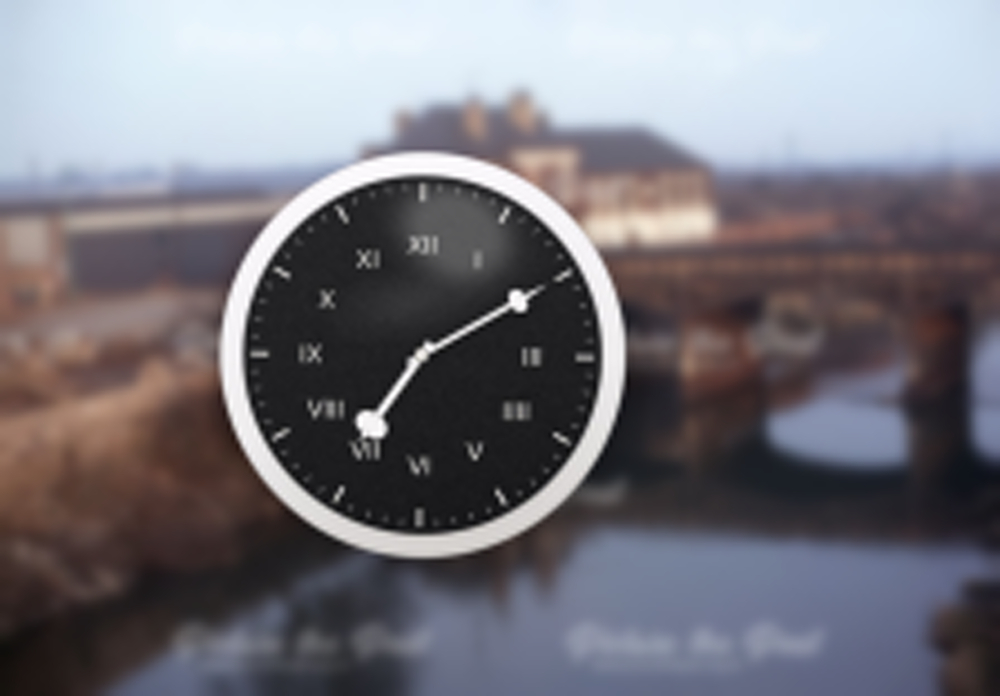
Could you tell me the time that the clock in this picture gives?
7:10
